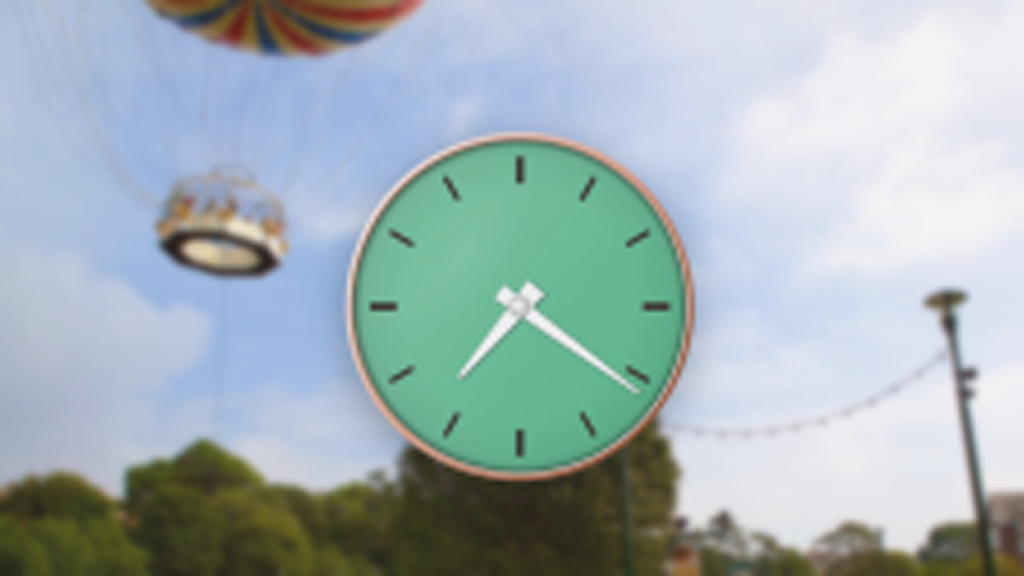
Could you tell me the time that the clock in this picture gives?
7:21
